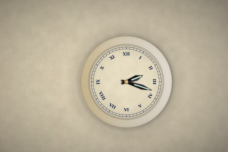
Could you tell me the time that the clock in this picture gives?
2:18
